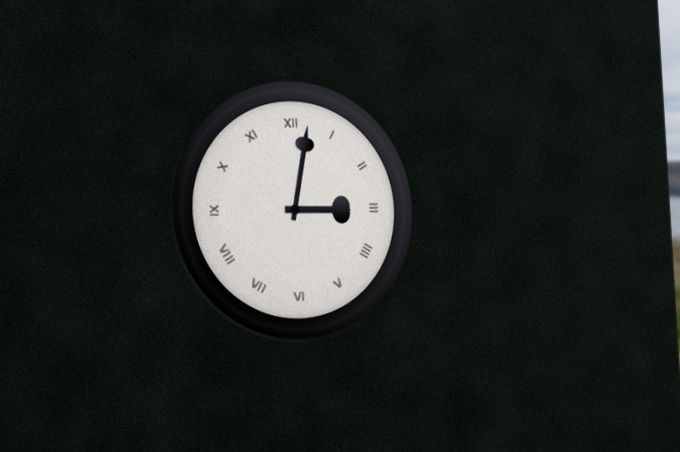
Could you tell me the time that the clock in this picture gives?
3:02
